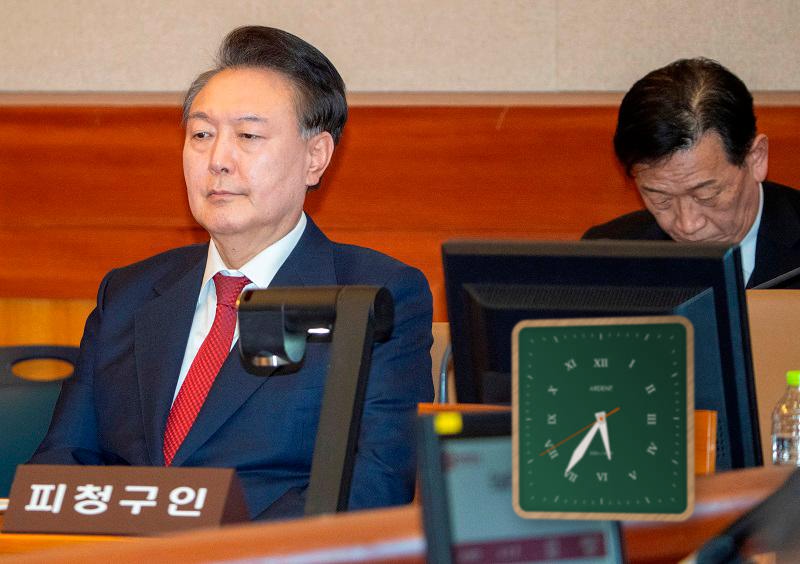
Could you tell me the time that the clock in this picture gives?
5:35:40
